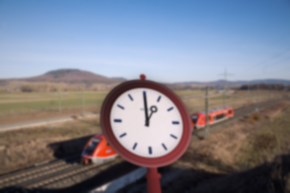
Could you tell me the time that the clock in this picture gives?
1:00
